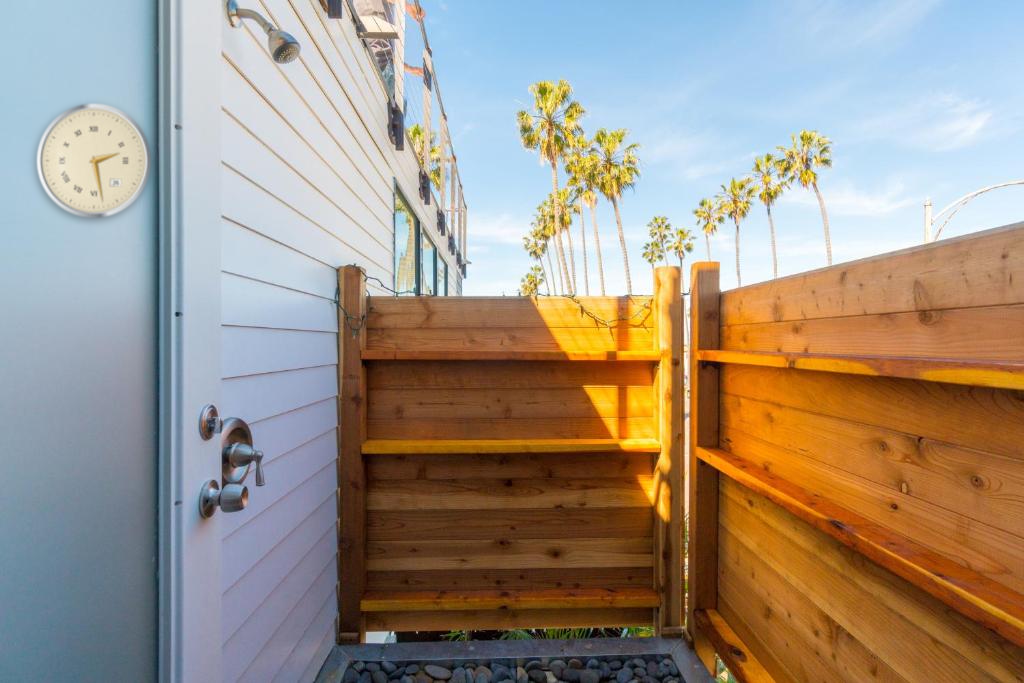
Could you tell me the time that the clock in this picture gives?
2:28
